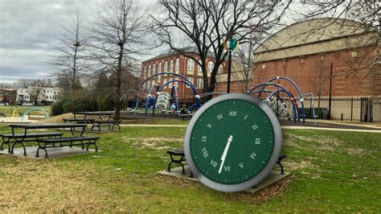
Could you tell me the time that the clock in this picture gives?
6:32
